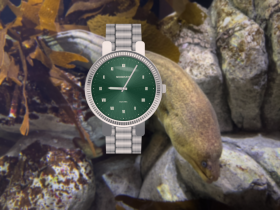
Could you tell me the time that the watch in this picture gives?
9:05
